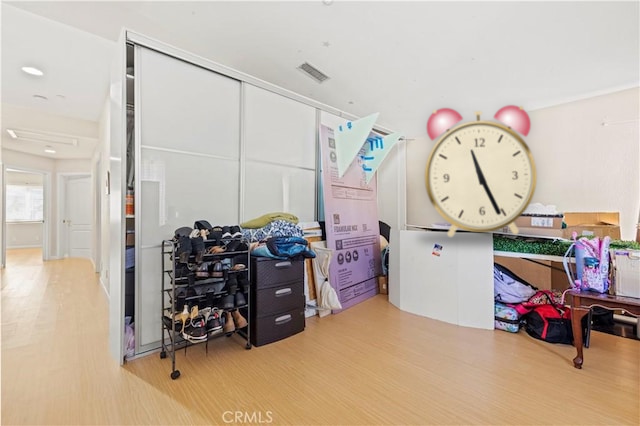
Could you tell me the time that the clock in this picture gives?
11:26
